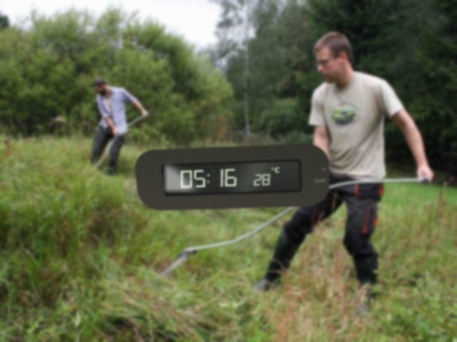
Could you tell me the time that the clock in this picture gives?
5:16
